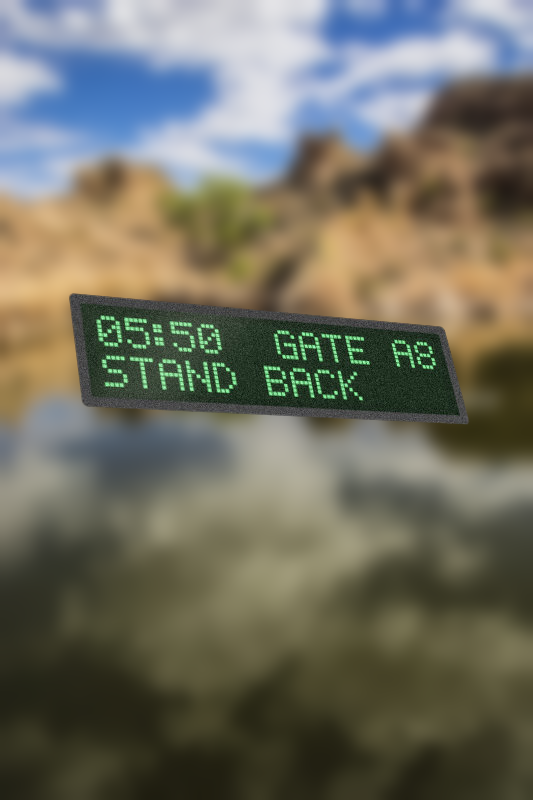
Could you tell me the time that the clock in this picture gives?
5:50
